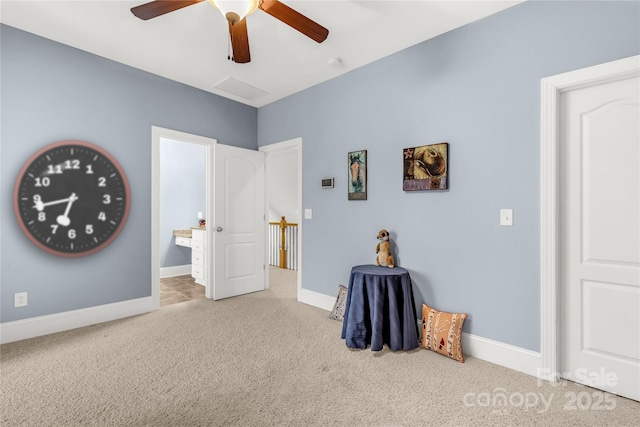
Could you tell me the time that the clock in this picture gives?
6:43
